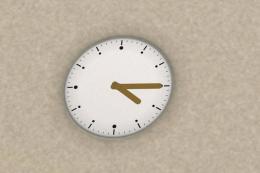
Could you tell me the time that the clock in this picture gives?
4:15
